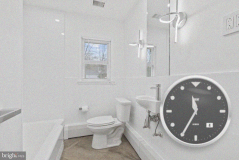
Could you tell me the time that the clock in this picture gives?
11:35
